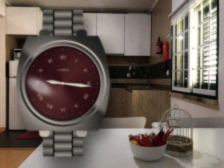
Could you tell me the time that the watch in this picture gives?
9:16
